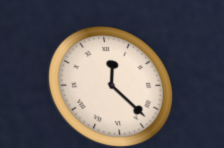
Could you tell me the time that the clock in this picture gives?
12:23
